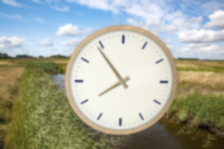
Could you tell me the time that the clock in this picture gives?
7:54
